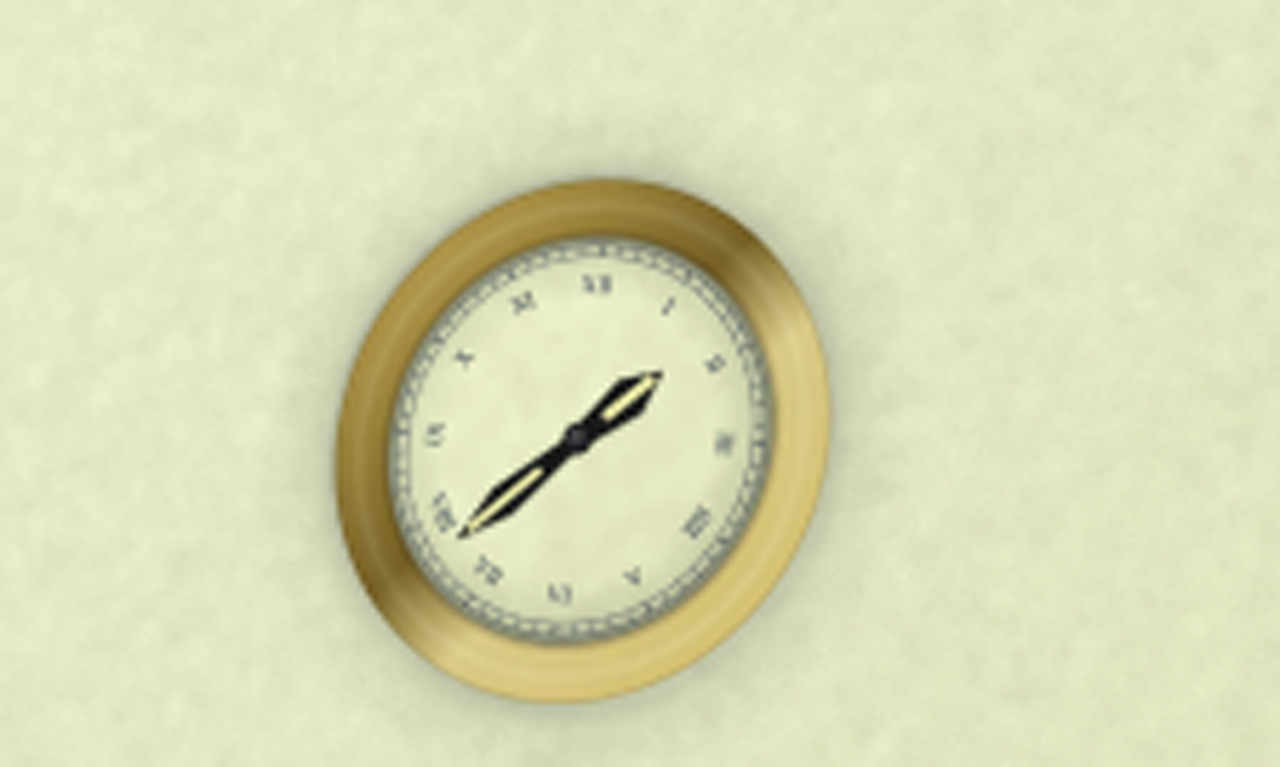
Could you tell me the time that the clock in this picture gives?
1:38
